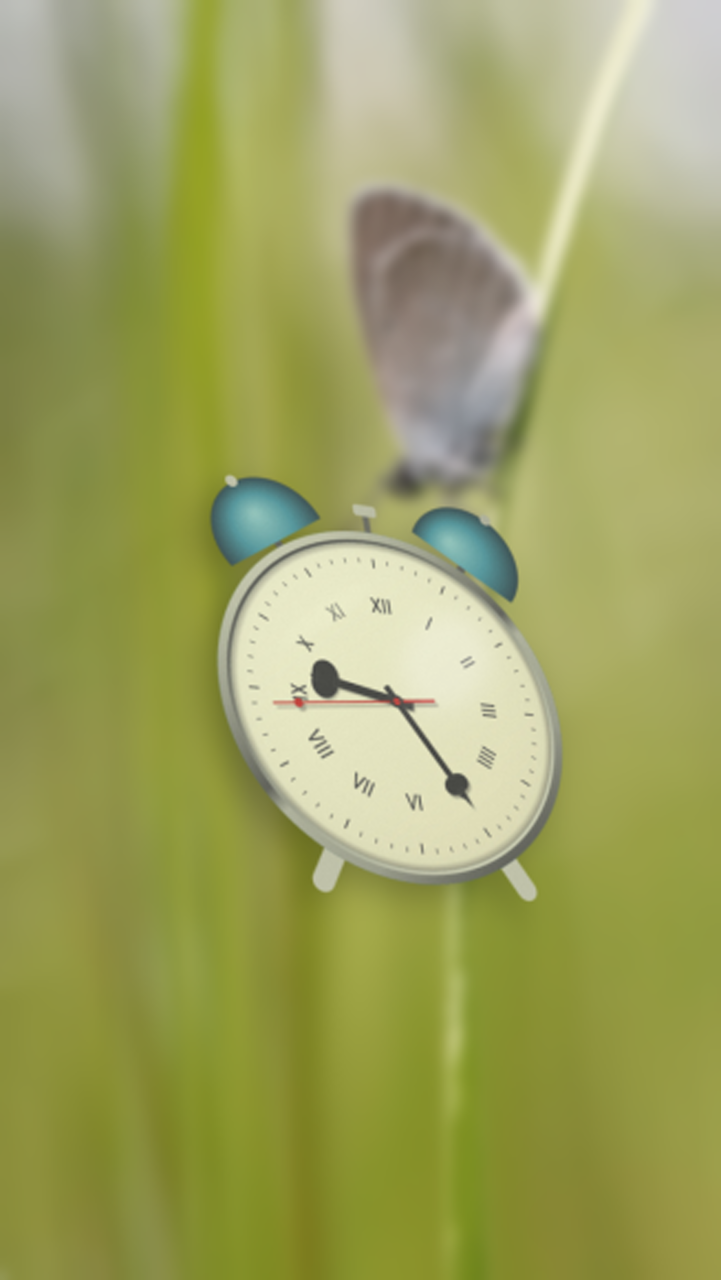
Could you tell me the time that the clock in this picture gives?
9:24:44
